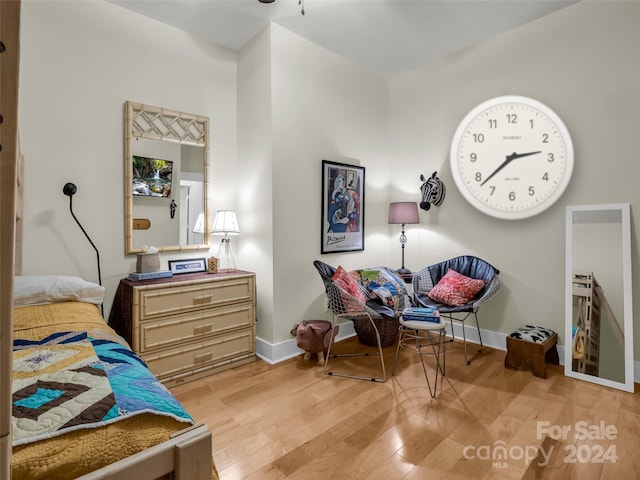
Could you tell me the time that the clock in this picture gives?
2:38
